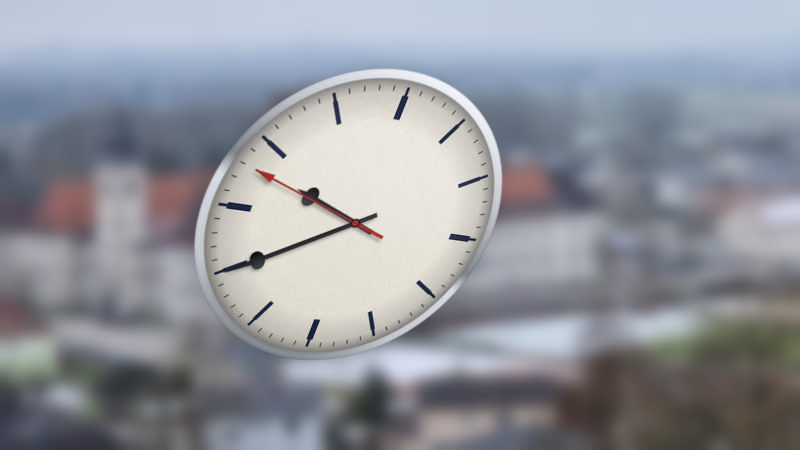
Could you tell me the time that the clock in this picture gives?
9:39:48
